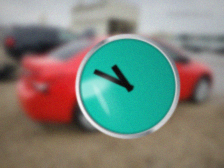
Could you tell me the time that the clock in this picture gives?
10:49
